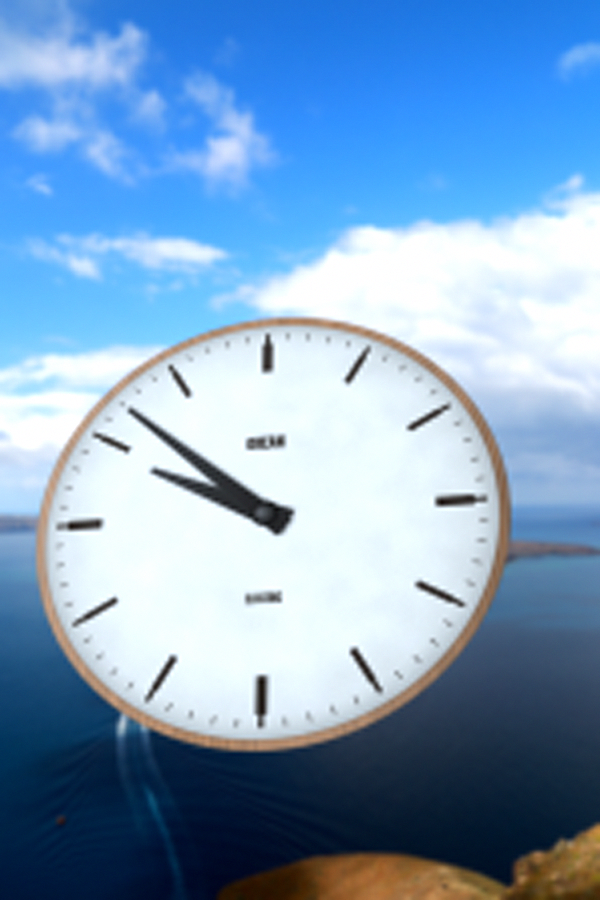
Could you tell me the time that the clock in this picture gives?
9:52
